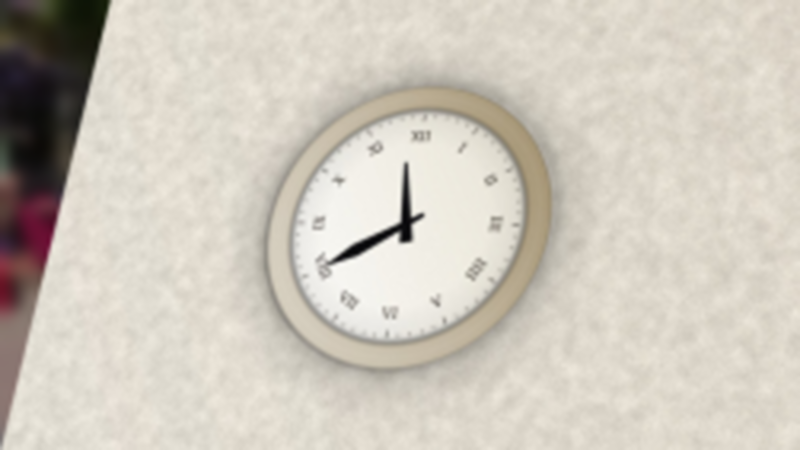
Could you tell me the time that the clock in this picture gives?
11:40
